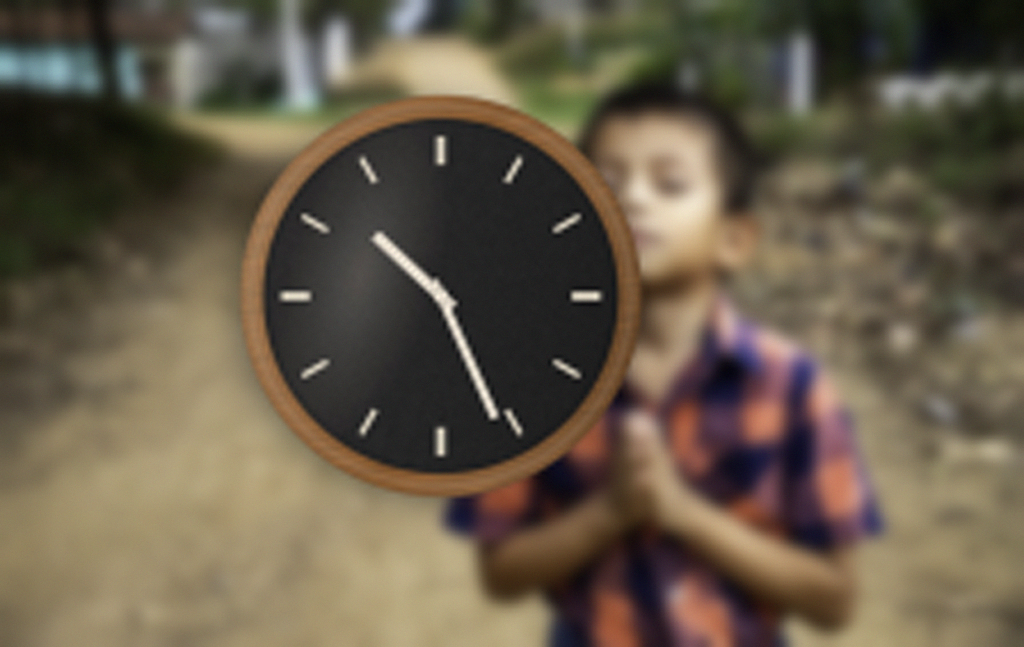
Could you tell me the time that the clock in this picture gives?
10:26
